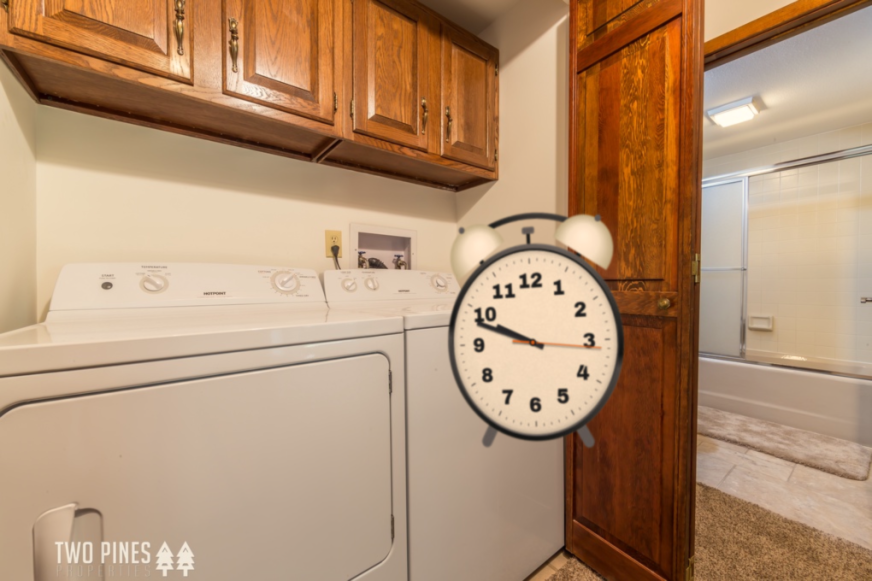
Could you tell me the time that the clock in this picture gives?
9:48:16
